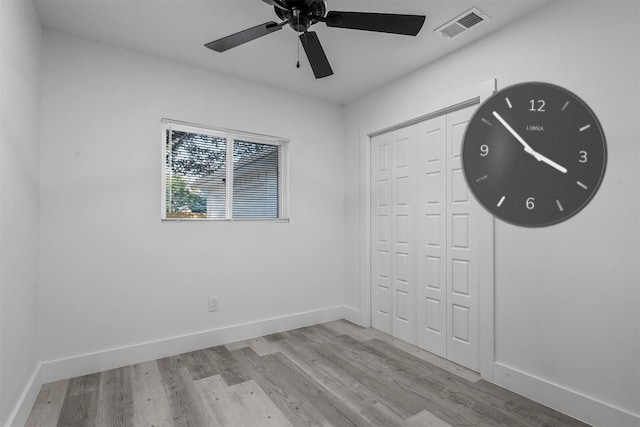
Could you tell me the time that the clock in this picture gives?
3:52
